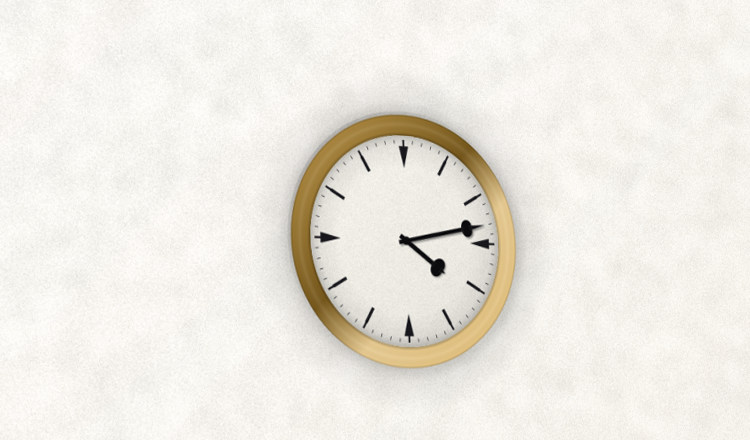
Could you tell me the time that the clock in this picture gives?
4:13
